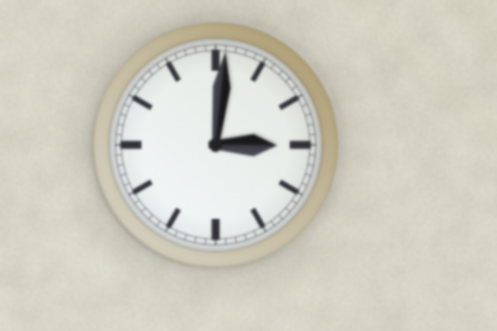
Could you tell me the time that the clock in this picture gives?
3:01
